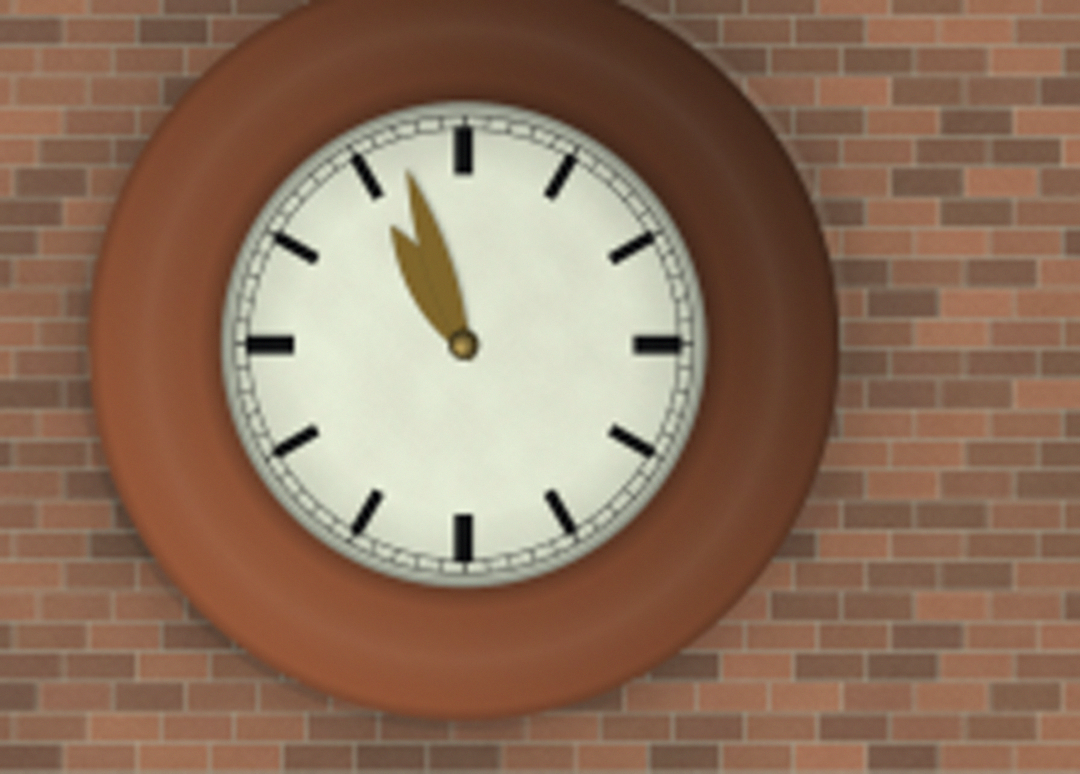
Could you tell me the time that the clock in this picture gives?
10:57
